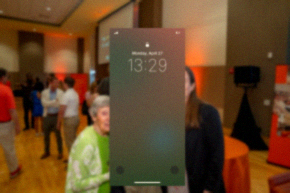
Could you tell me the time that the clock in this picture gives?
13:29
